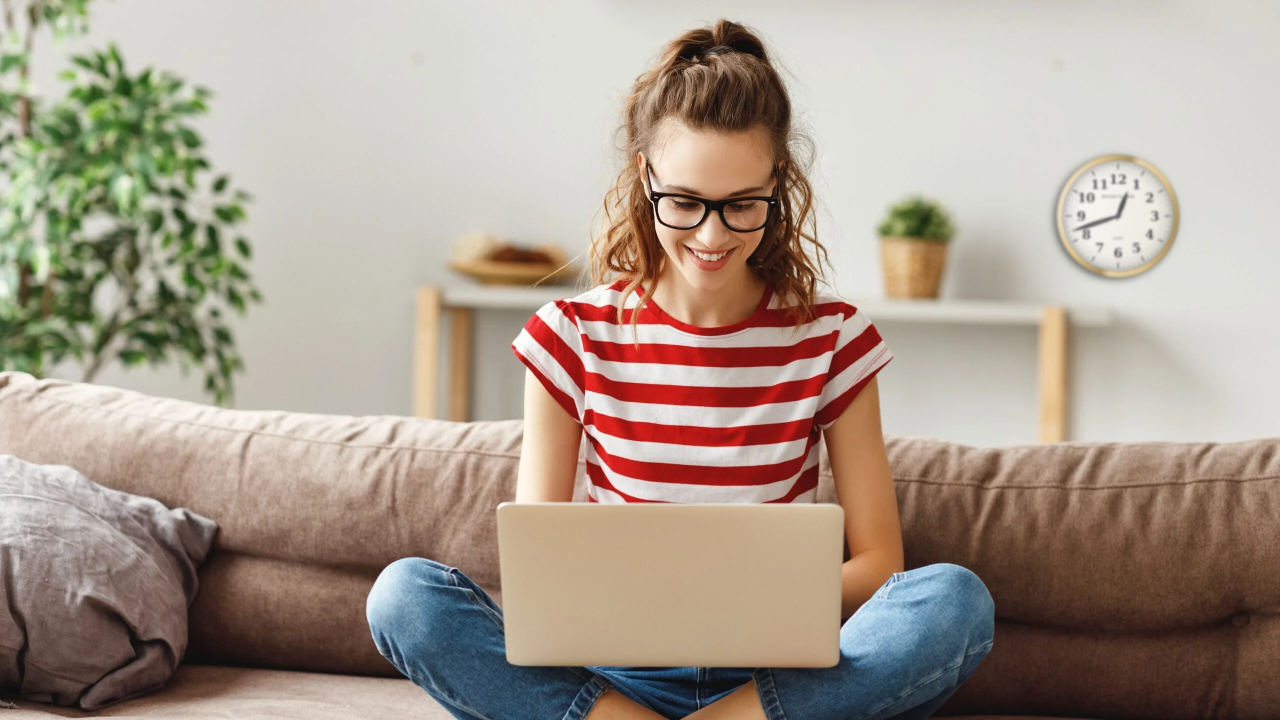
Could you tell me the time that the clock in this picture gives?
12:42
